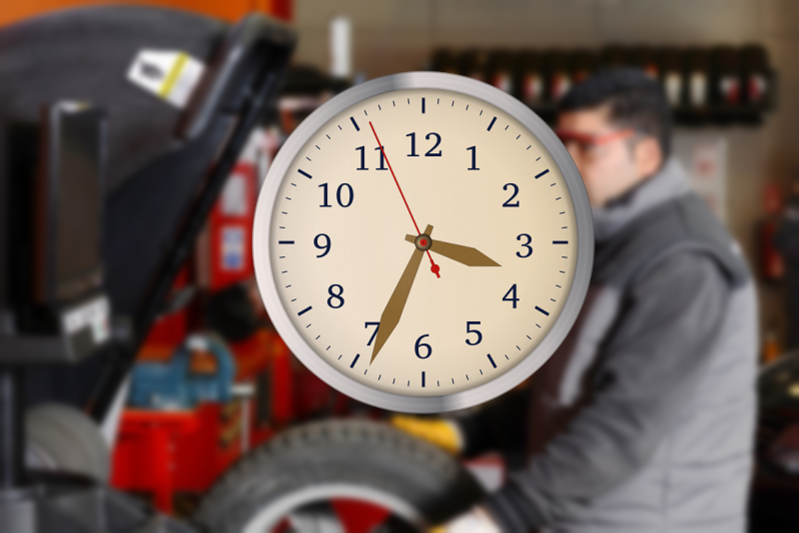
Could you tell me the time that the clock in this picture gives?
3:33:56
